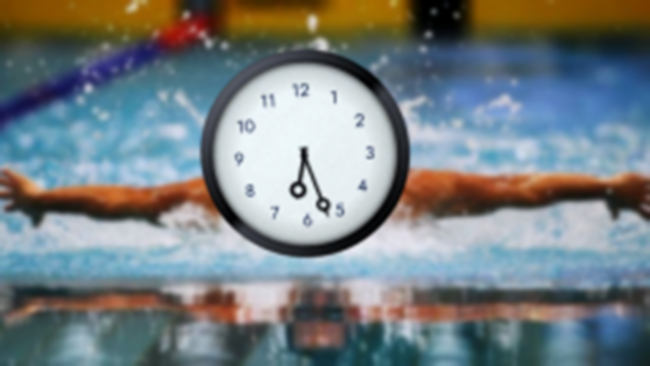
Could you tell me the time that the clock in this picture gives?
6:27
